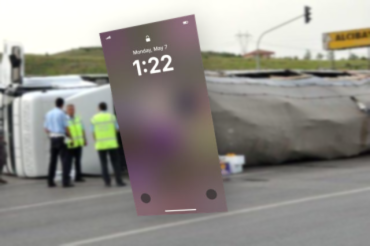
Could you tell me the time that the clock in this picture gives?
1:22
